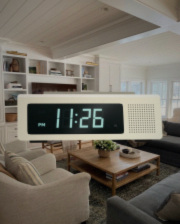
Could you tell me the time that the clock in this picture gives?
11:26
